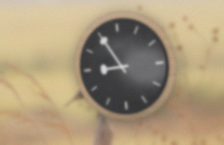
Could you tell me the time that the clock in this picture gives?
8:55
